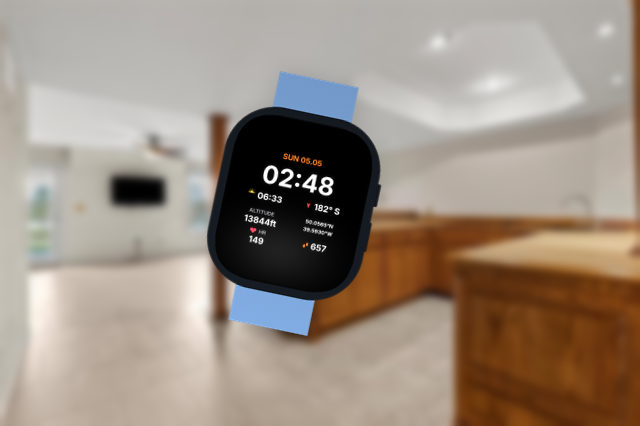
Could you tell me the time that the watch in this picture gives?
2:48
